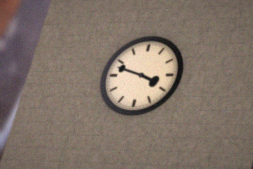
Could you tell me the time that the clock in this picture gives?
3:48
